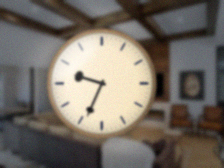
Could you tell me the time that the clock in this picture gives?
9:34
